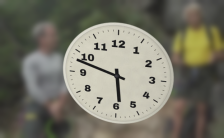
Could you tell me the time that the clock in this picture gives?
5:48
